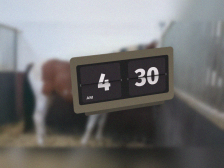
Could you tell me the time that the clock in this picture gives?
4:30
